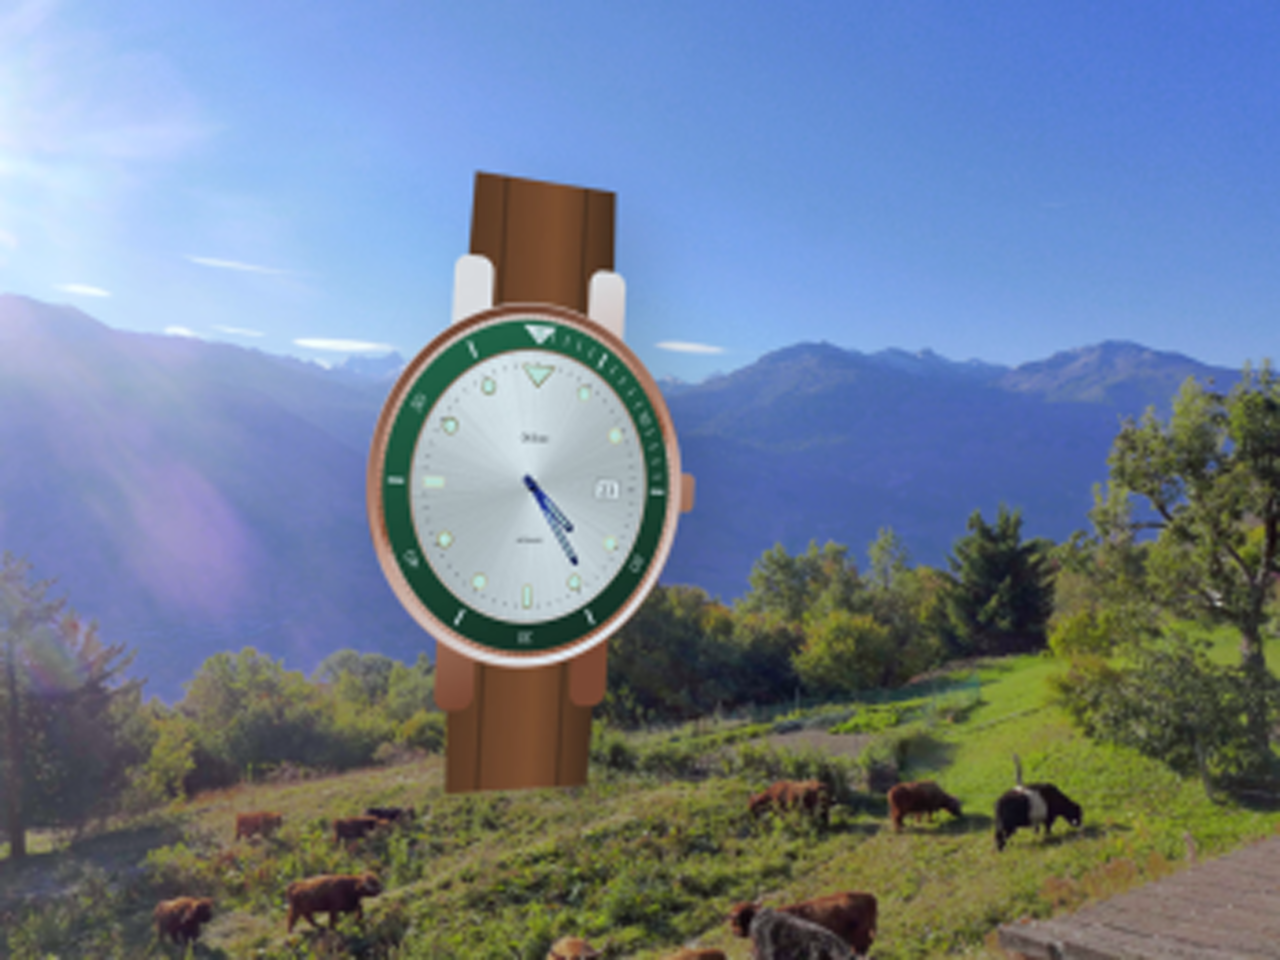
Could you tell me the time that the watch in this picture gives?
4:24
